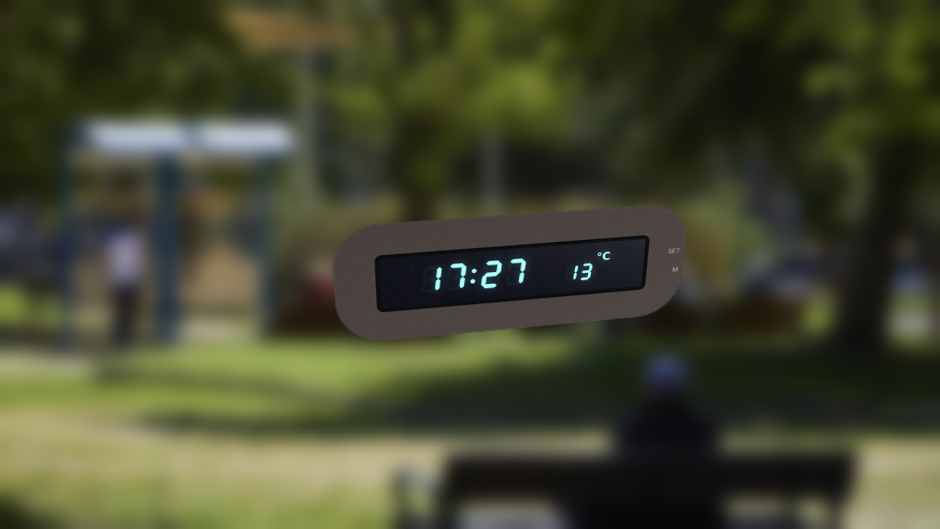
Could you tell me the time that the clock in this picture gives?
17:27
